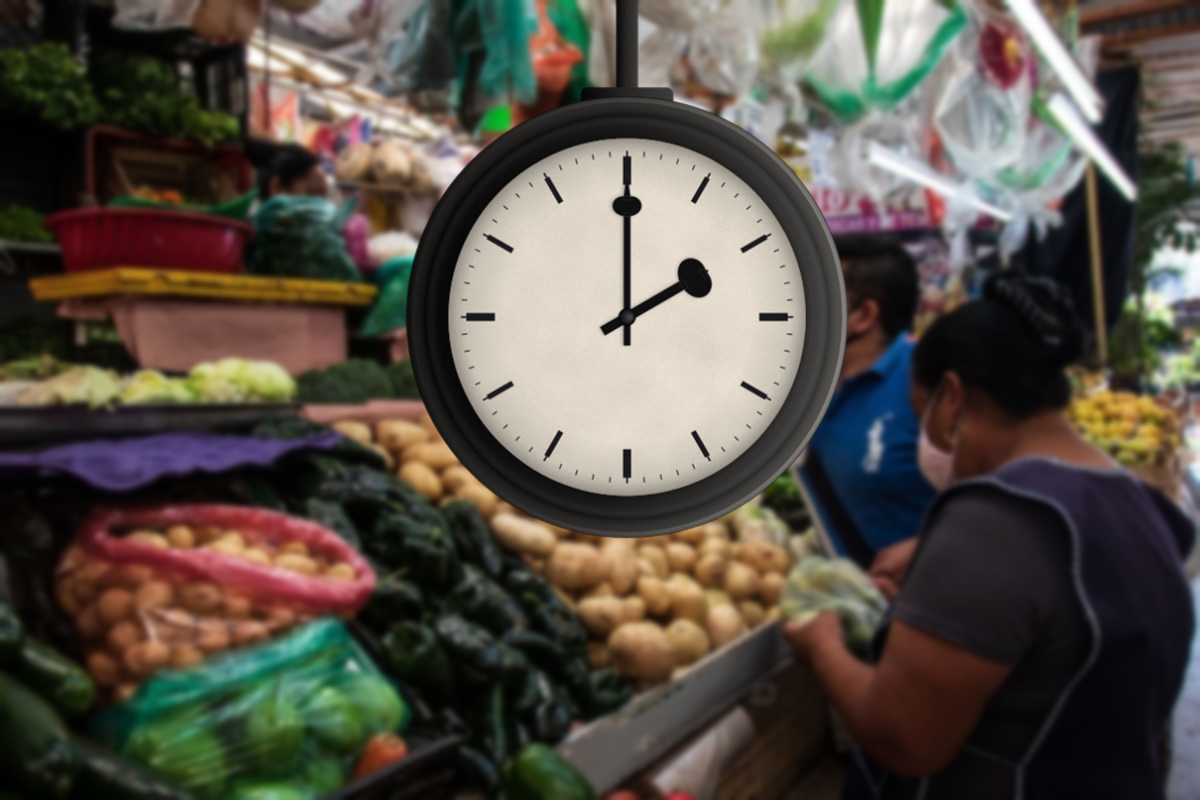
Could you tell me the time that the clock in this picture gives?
2:00
